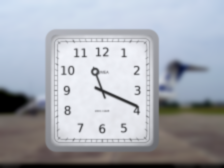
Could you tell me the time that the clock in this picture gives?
11:19
